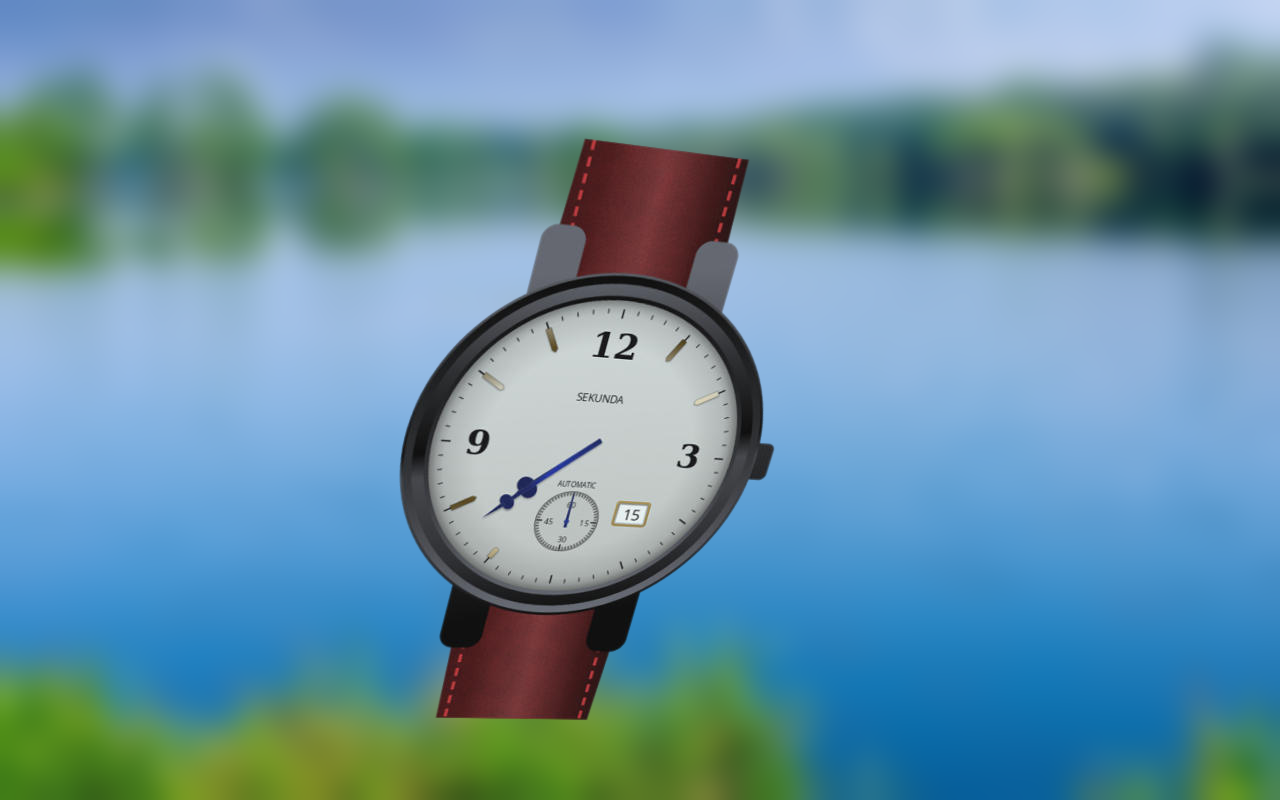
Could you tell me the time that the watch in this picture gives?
7:38
